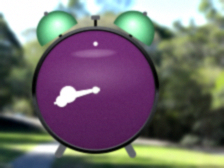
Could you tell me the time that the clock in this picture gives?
8:42
